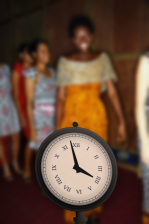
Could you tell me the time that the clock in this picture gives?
3:58
